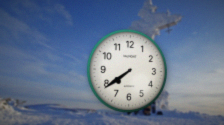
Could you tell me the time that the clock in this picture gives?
7:39
